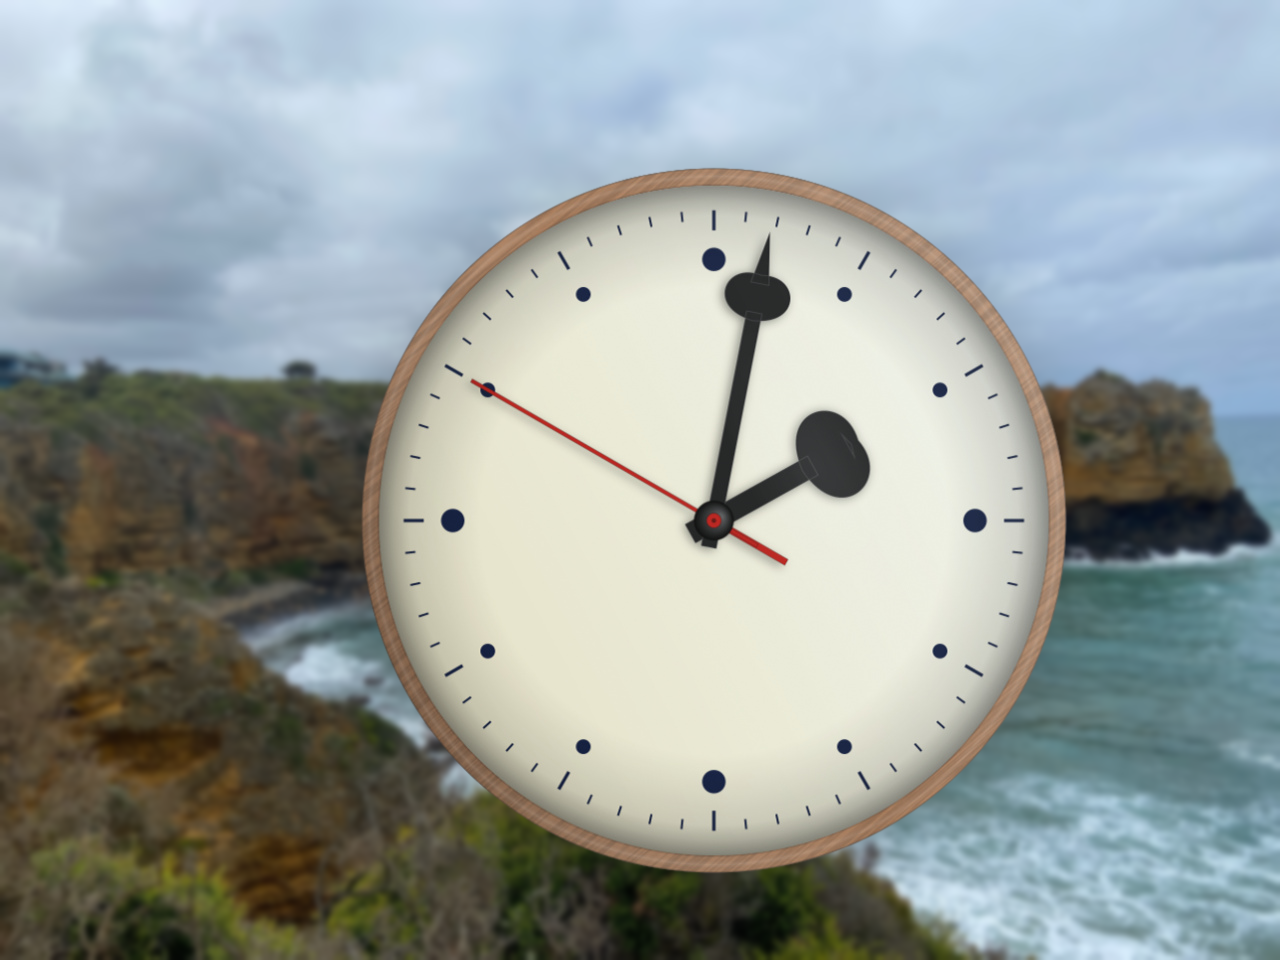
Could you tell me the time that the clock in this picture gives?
2:01:50
